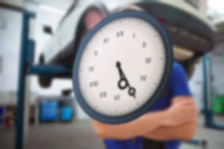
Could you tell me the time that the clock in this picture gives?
5:25
